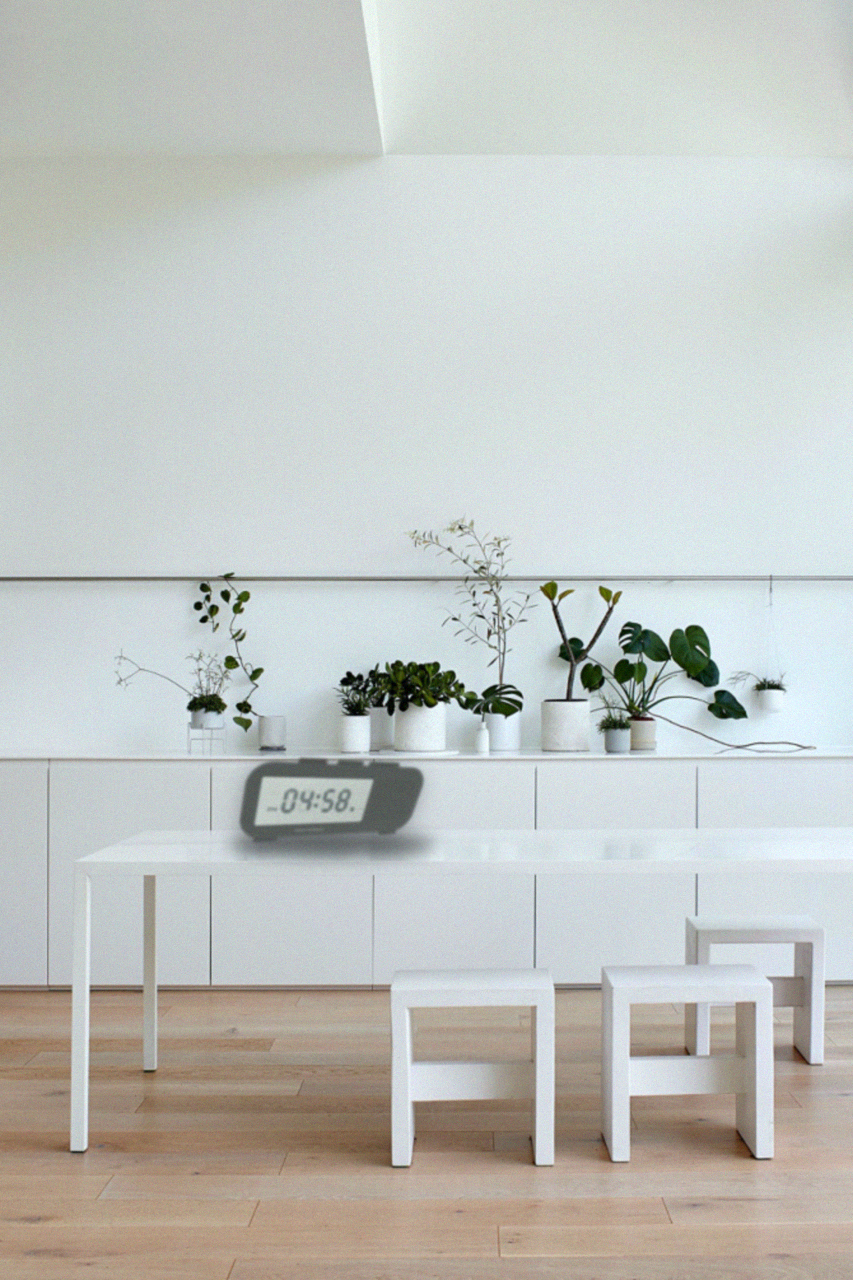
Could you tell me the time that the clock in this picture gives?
4:58
